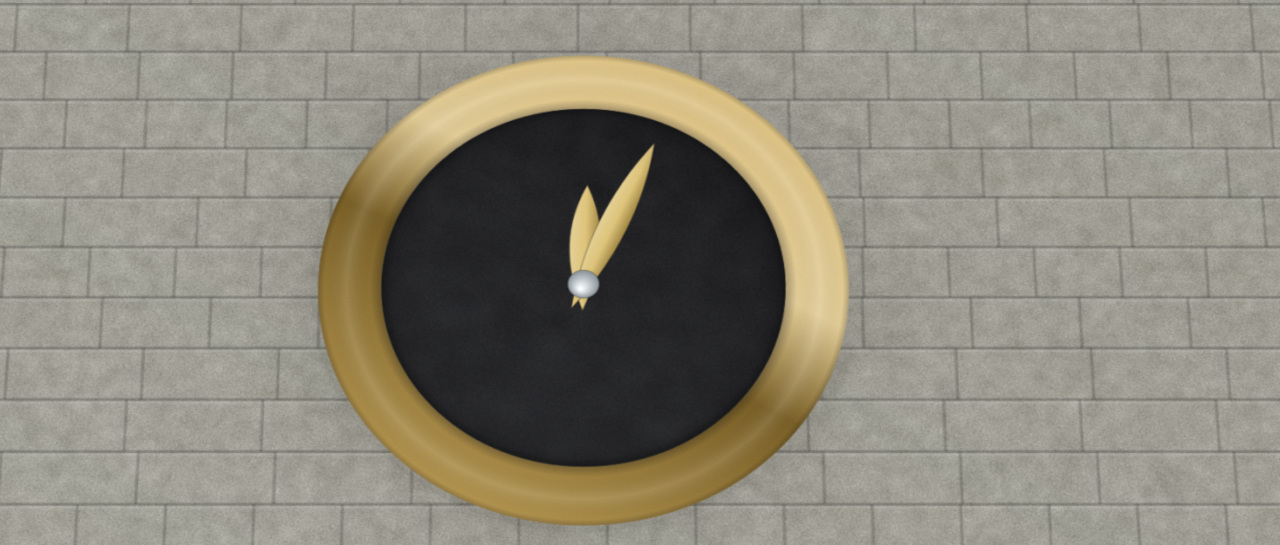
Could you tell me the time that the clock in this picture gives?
12:04
